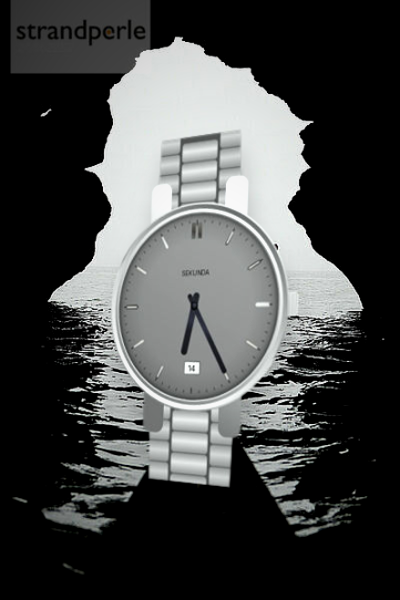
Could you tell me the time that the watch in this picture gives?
6:25
